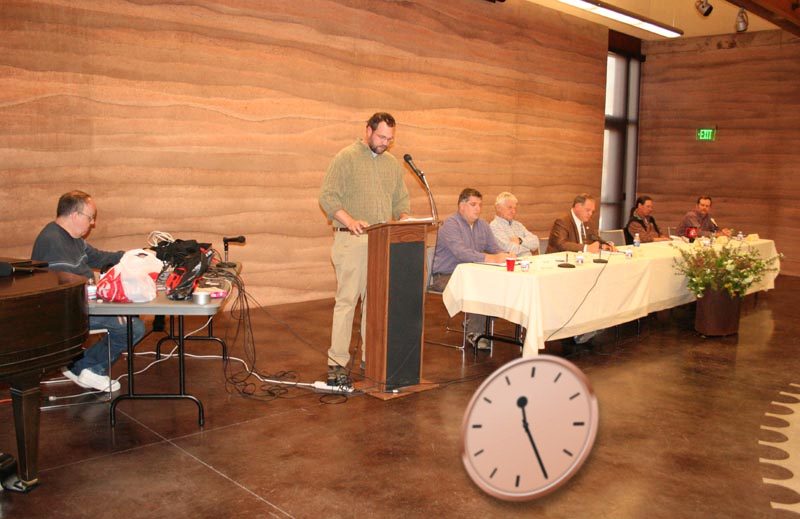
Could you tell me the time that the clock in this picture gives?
11:25
